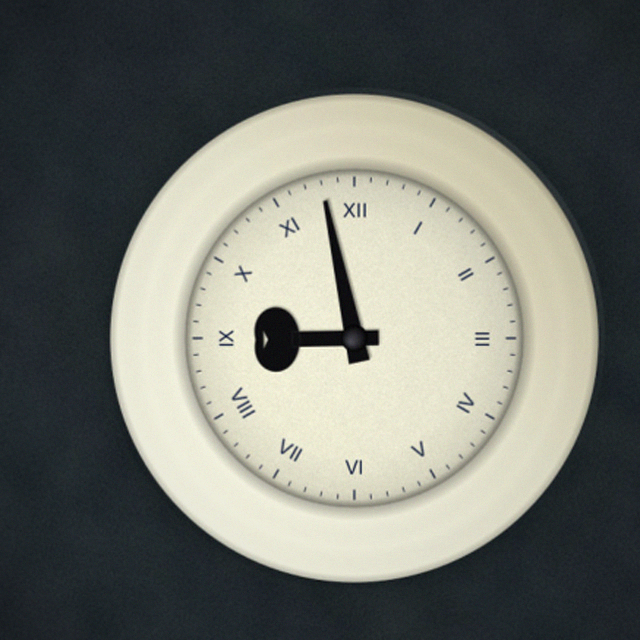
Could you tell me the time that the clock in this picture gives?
8:58
